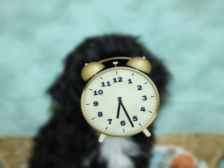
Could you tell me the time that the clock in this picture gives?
6:27
